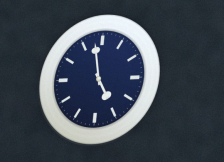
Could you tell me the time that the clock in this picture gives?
4:58
